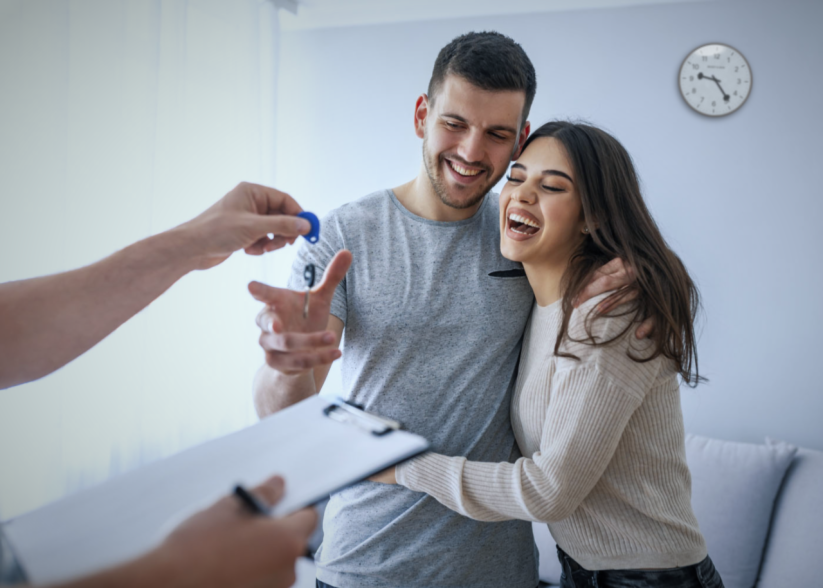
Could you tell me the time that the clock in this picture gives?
9:24
